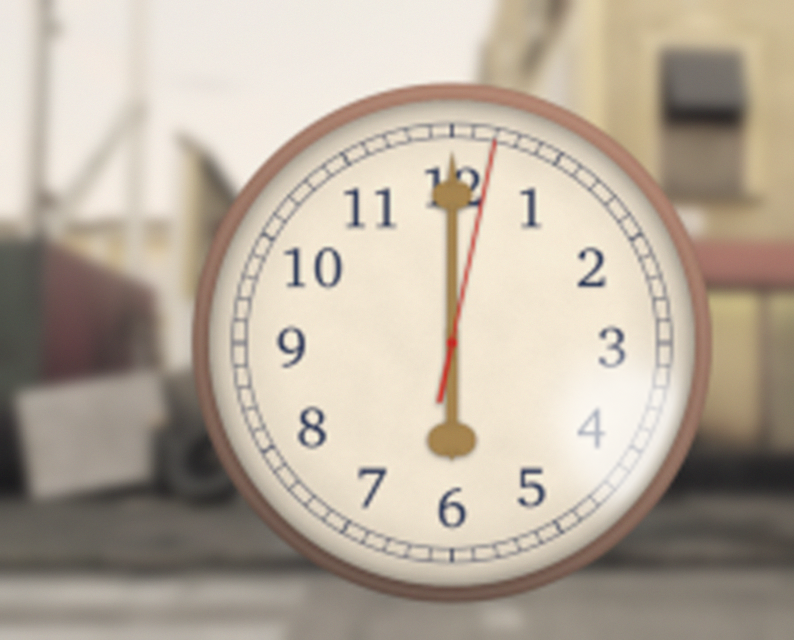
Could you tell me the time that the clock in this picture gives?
6:00:02
